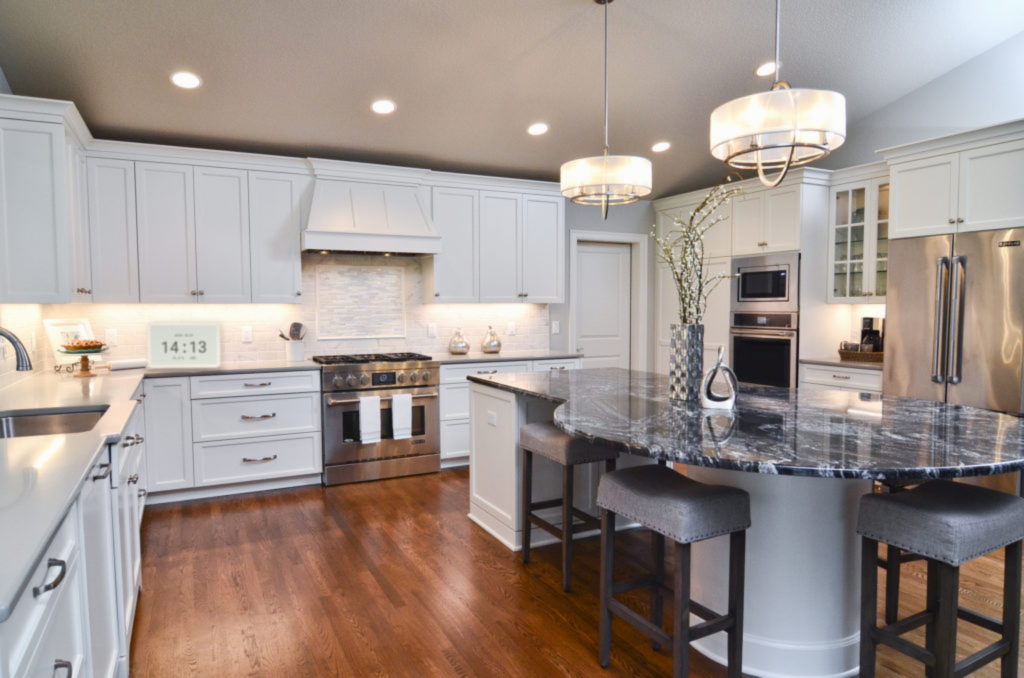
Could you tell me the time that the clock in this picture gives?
14:13
